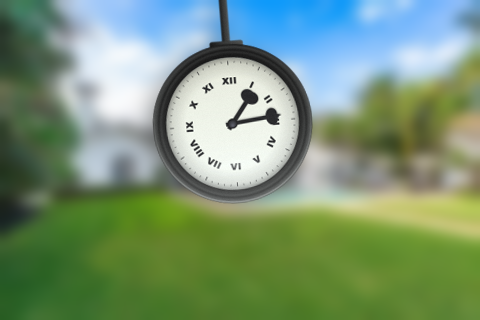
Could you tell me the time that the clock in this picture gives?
1:14
